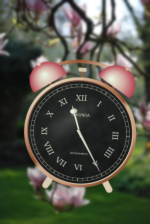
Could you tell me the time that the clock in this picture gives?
11:25
